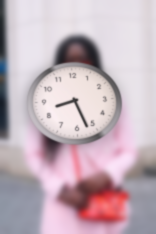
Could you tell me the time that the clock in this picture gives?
8:27
